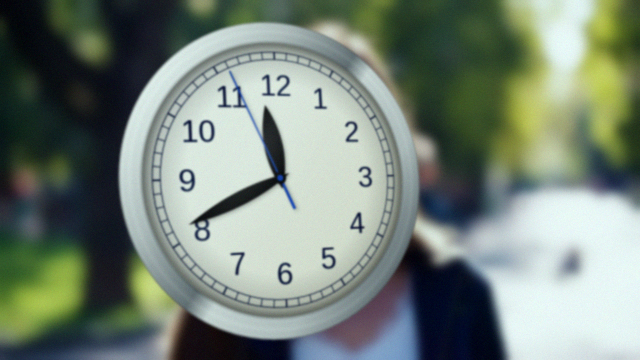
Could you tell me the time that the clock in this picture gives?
11:40:56
